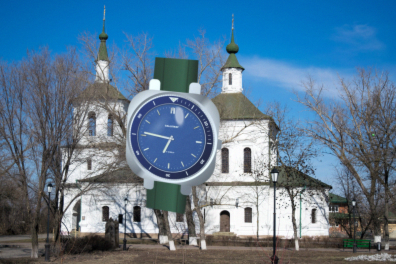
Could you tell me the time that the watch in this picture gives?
6:46
